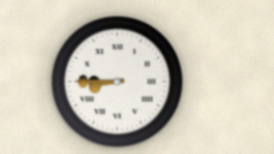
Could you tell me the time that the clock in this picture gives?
8:45
